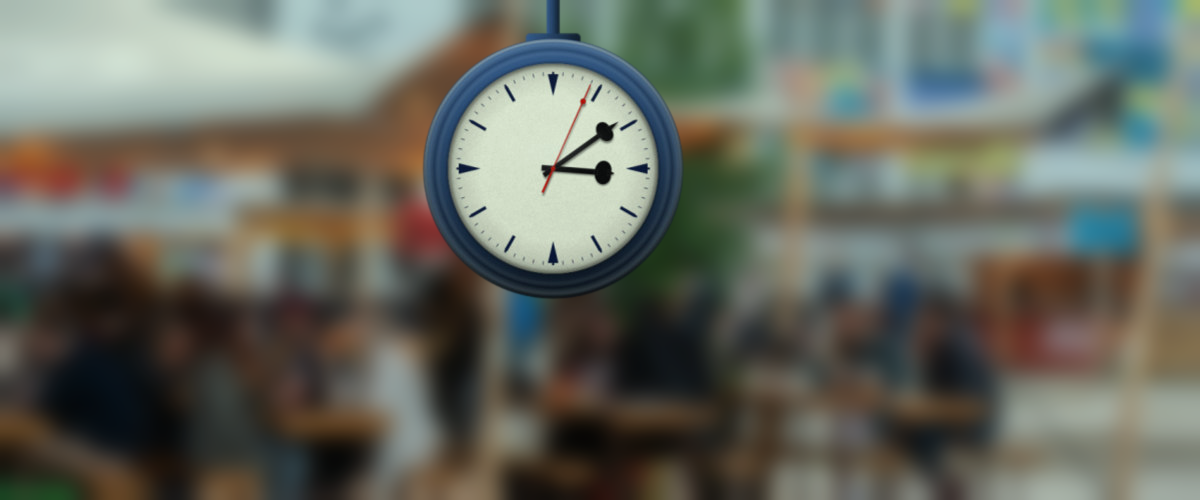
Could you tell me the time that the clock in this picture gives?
3:09:04
